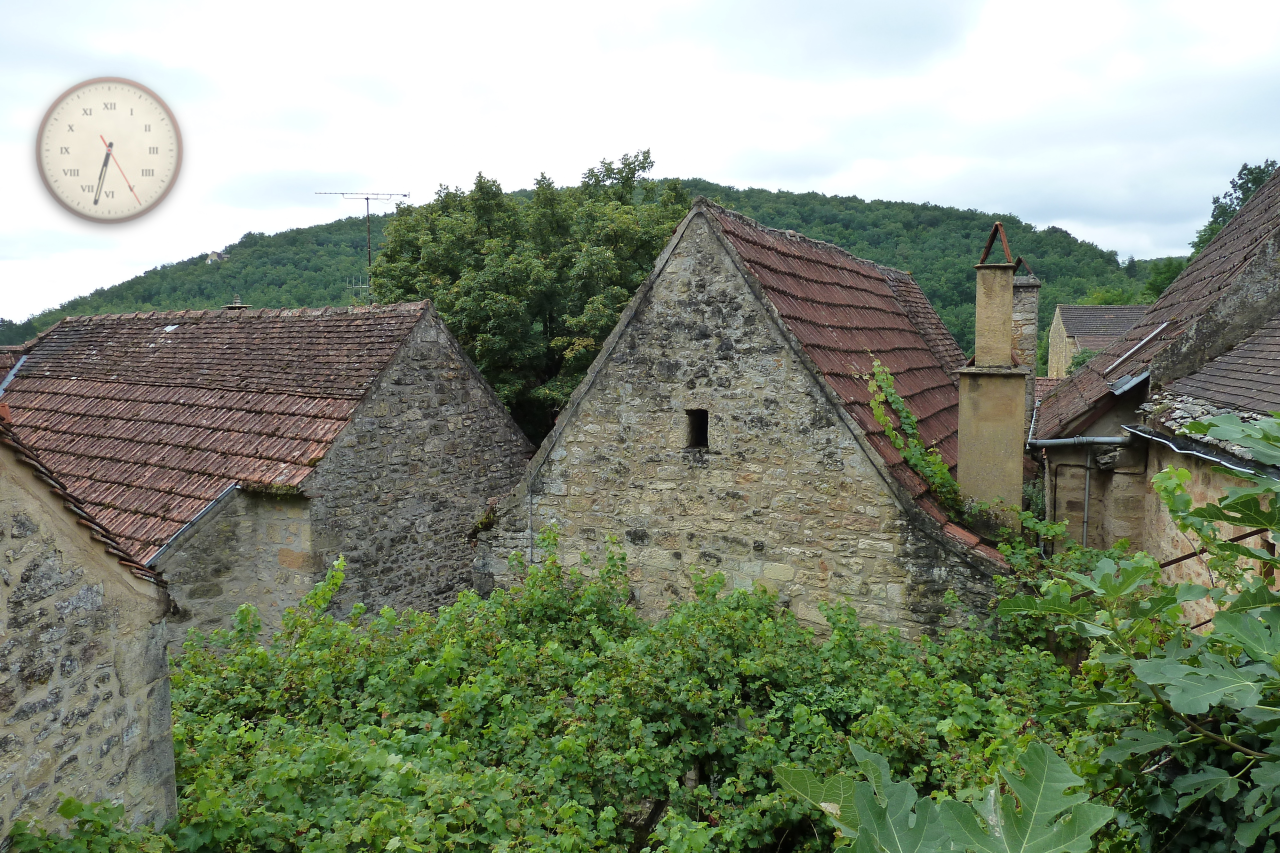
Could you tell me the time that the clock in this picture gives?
6:32:25
